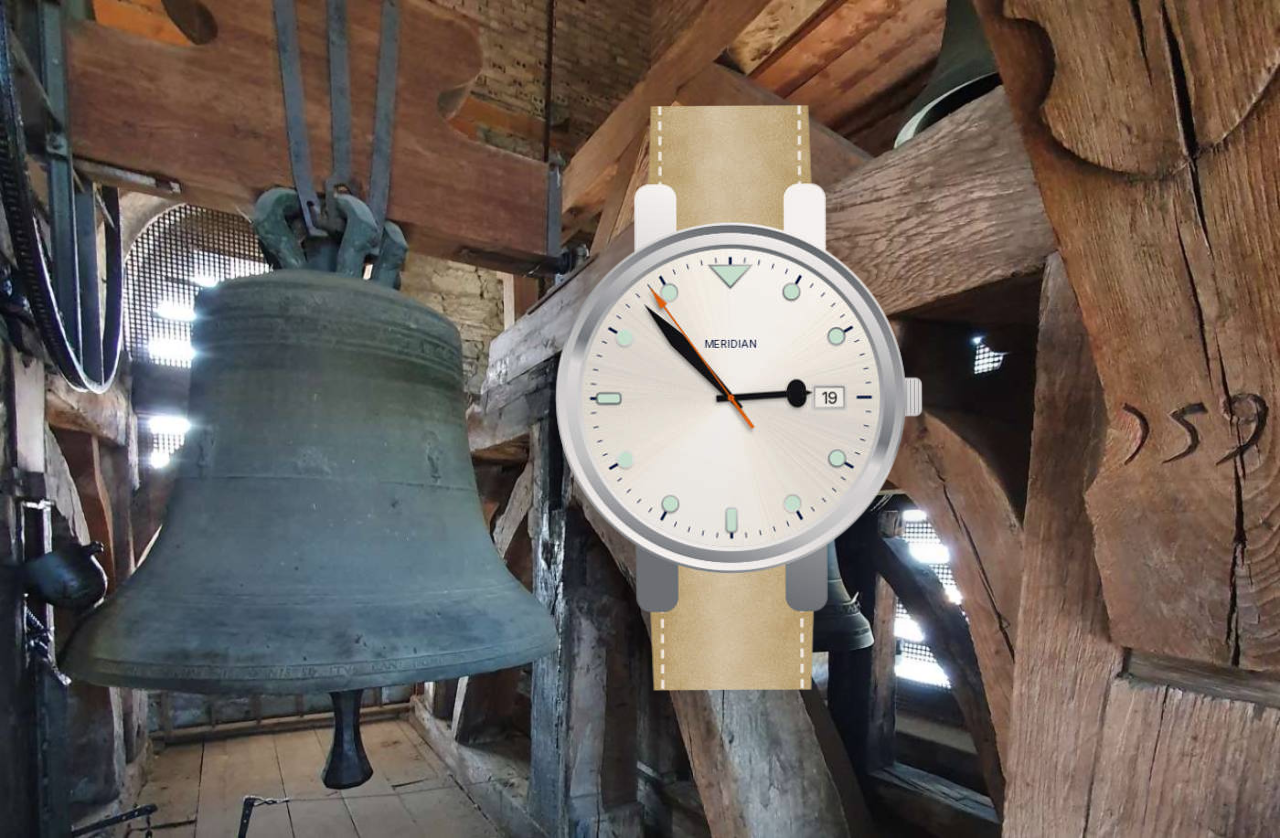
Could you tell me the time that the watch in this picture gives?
2:52:54
